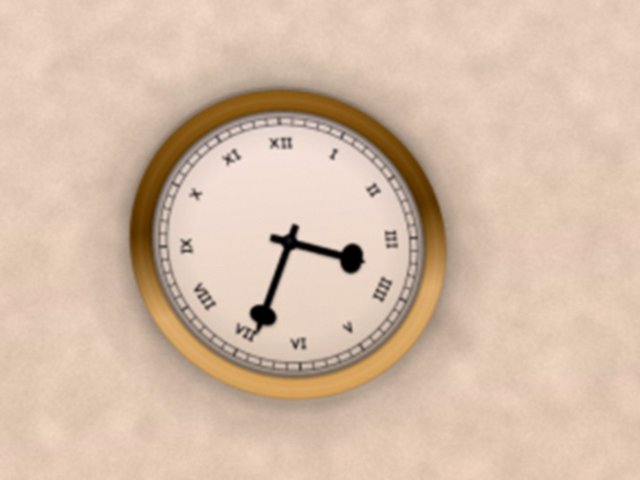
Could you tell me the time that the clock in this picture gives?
3:34
